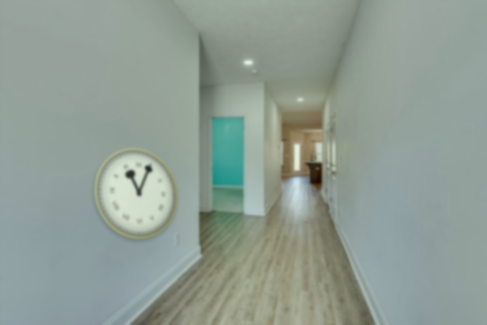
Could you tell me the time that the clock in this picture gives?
11:04
